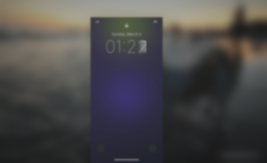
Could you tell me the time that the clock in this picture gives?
1:22
